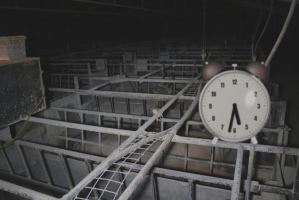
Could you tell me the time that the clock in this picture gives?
5:32
